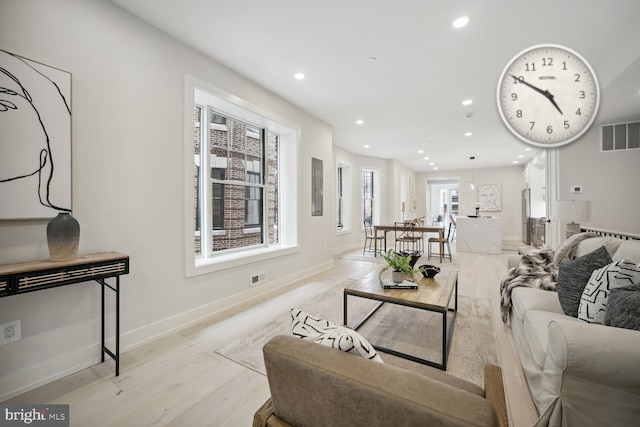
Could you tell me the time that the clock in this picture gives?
4:50
